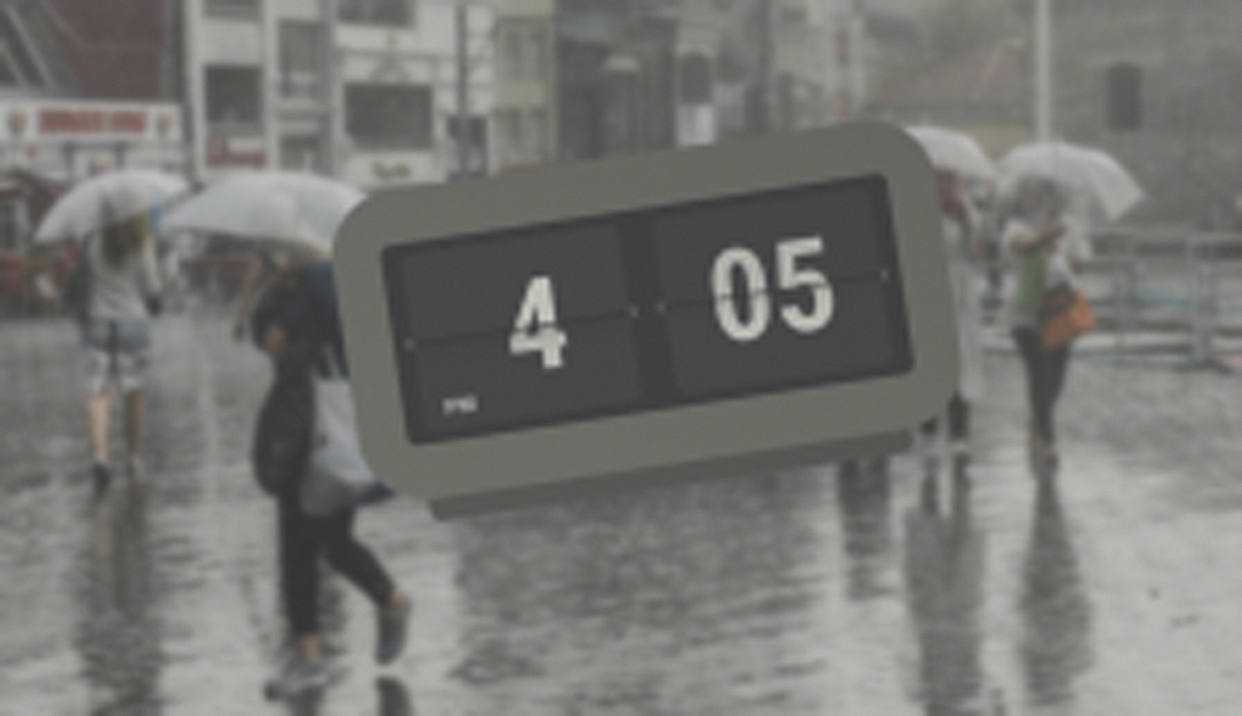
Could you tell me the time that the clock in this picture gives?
4:05
